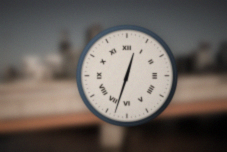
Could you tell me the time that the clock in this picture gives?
12:33
